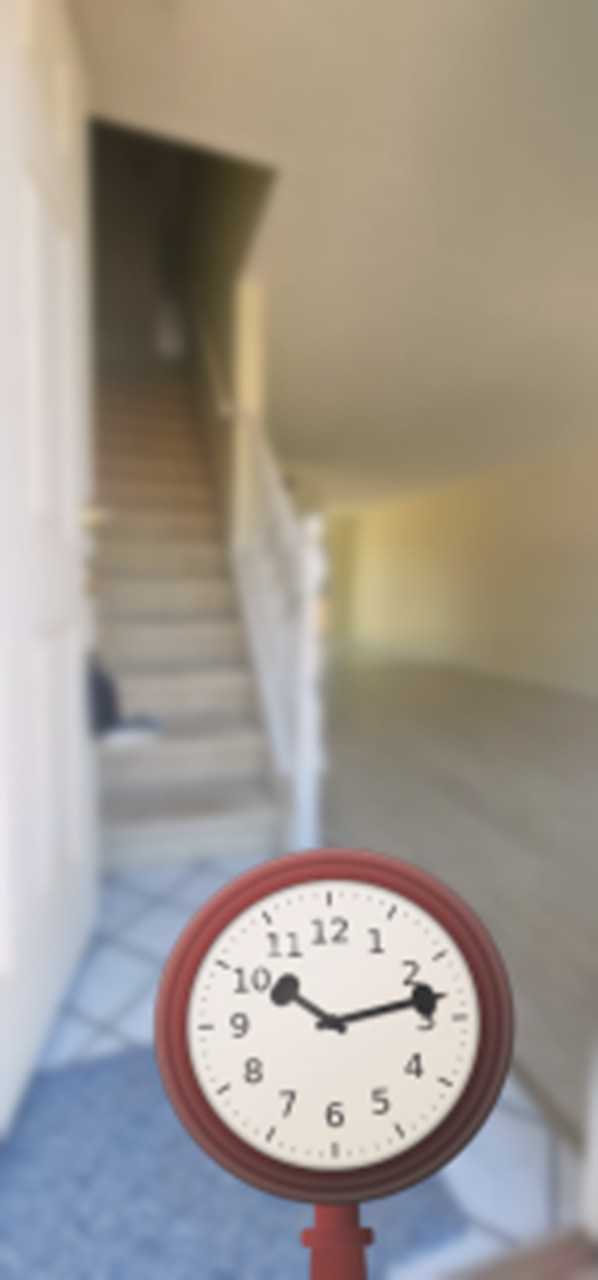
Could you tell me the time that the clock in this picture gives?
10:13
